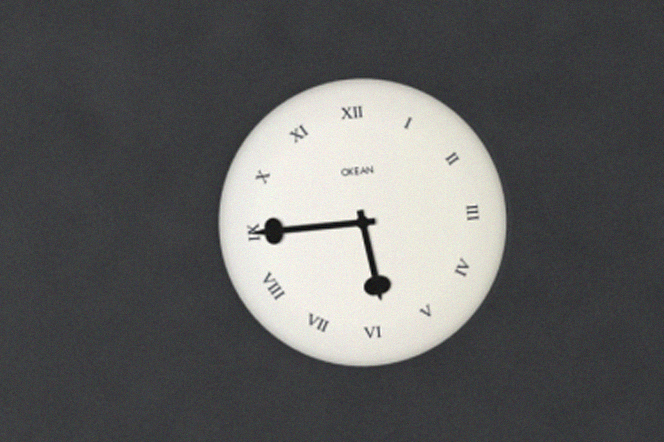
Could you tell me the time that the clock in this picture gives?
5:45
